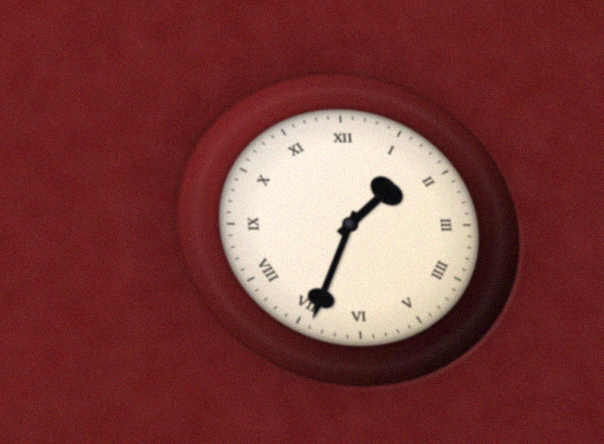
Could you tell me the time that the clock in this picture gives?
1:34
